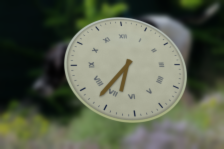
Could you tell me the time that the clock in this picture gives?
6:37
